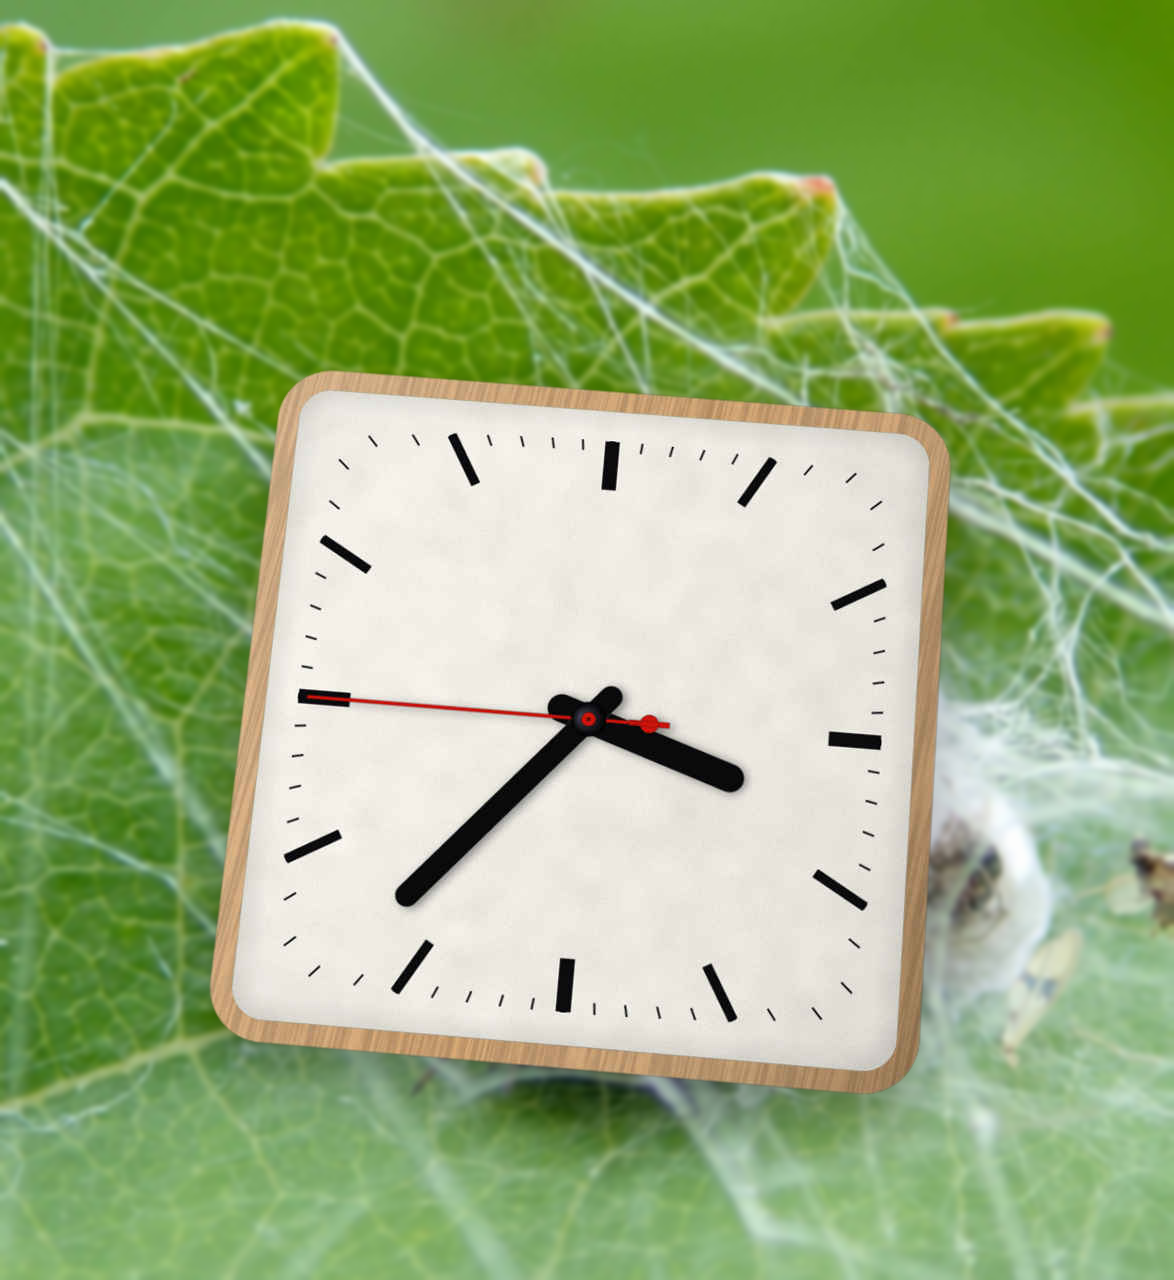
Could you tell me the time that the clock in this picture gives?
3:36:45
